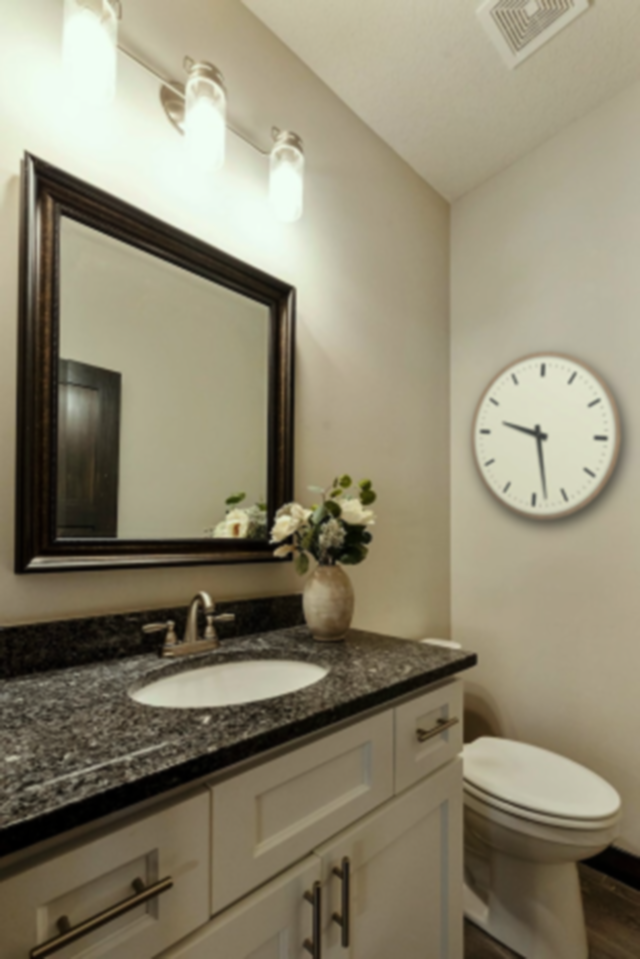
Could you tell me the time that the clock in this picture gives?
9:28
